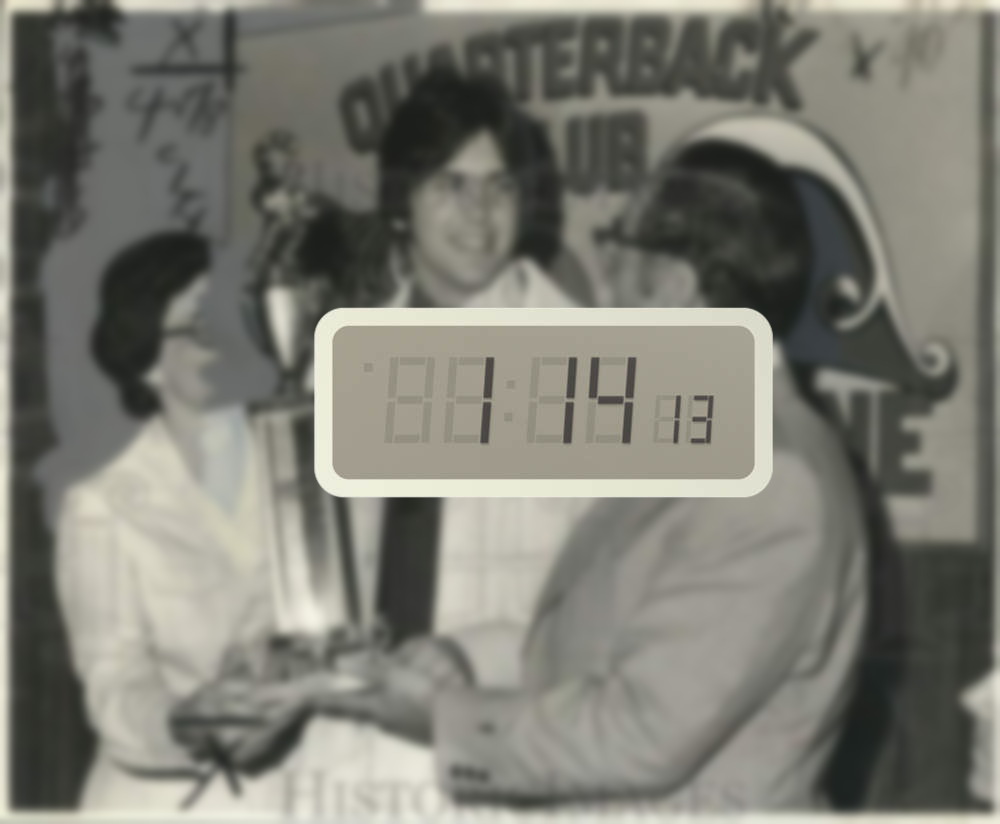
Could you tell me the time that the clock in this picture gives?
1:14:13
